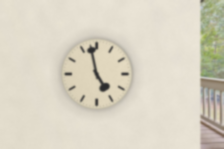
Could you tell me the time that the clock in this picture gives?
4:58
